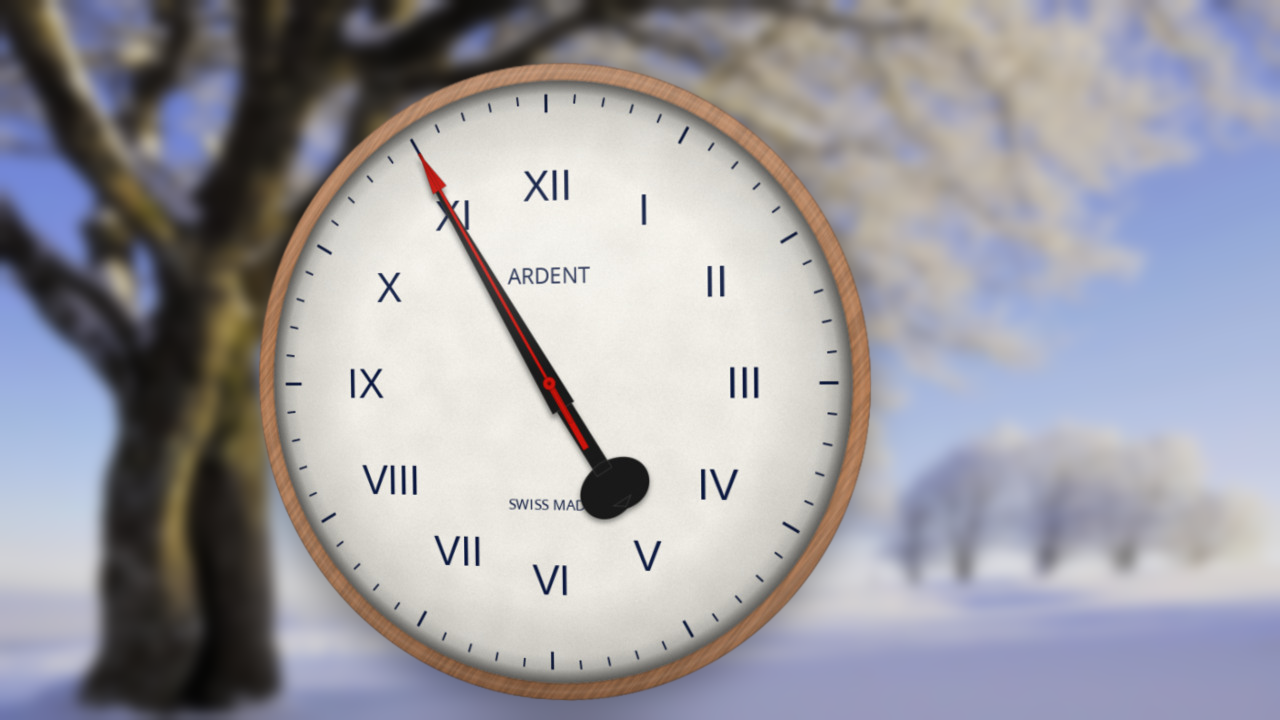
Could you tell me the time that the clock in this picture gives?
4:54:55
